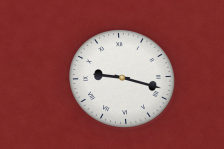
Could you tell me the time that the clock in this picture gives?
9:18
